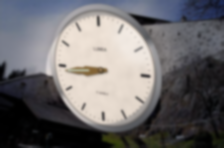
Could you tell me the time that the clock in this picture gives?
8:44
